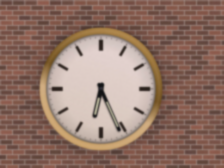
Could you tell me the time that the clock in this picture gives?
6:26
